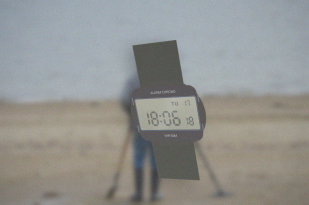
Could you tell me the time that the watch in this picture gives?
18:06:18
